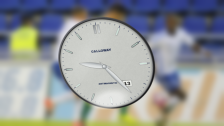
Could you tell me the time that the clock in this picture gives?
9:24
